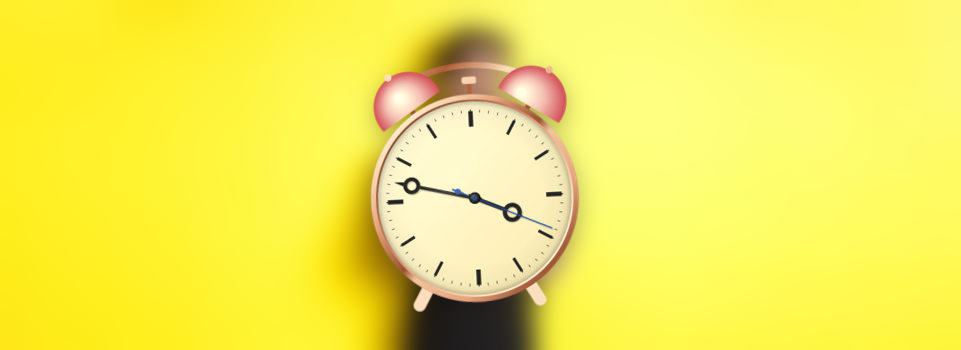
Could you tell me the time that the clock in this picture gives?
3:47:19
